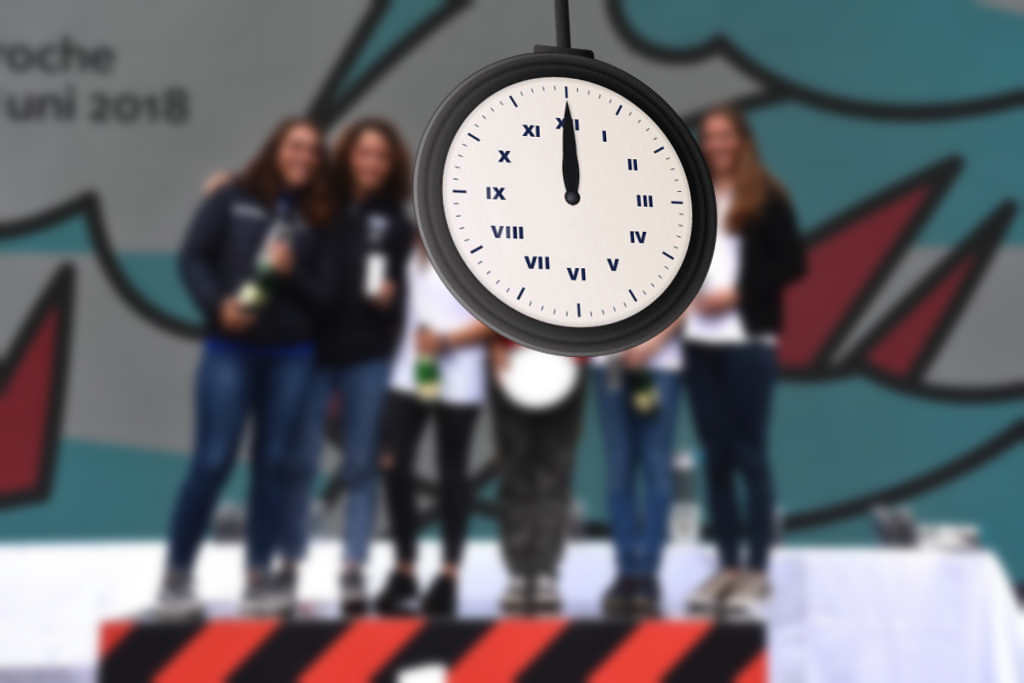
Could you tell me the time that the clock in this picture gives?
12:00
